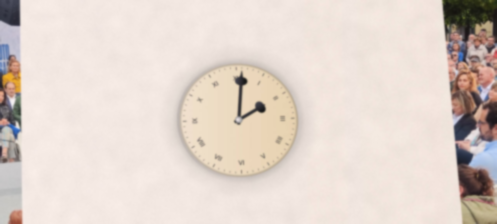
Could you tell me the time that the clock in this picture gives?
2:01
